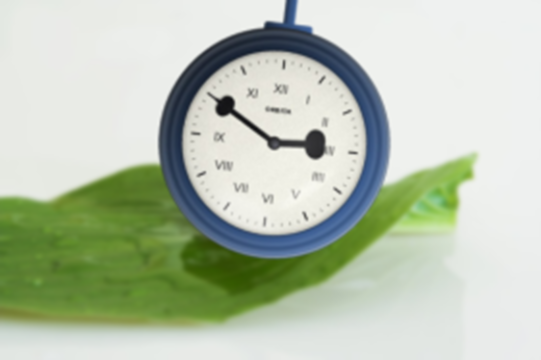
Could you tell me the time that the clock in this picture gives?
2:50
